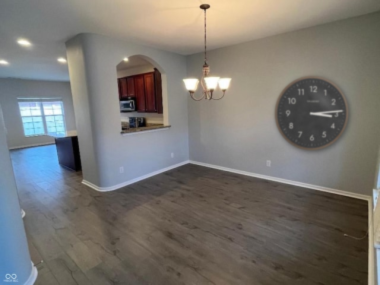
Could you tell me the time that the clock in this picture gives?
3:14
